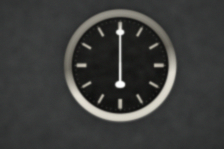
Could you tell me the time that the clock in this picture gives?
6:00
